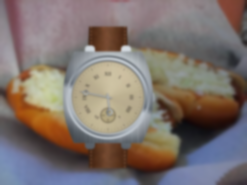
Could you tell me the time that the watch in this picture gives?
5:47
